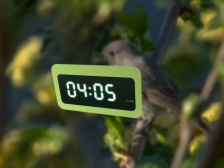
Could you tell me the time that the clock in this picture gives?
4:05
